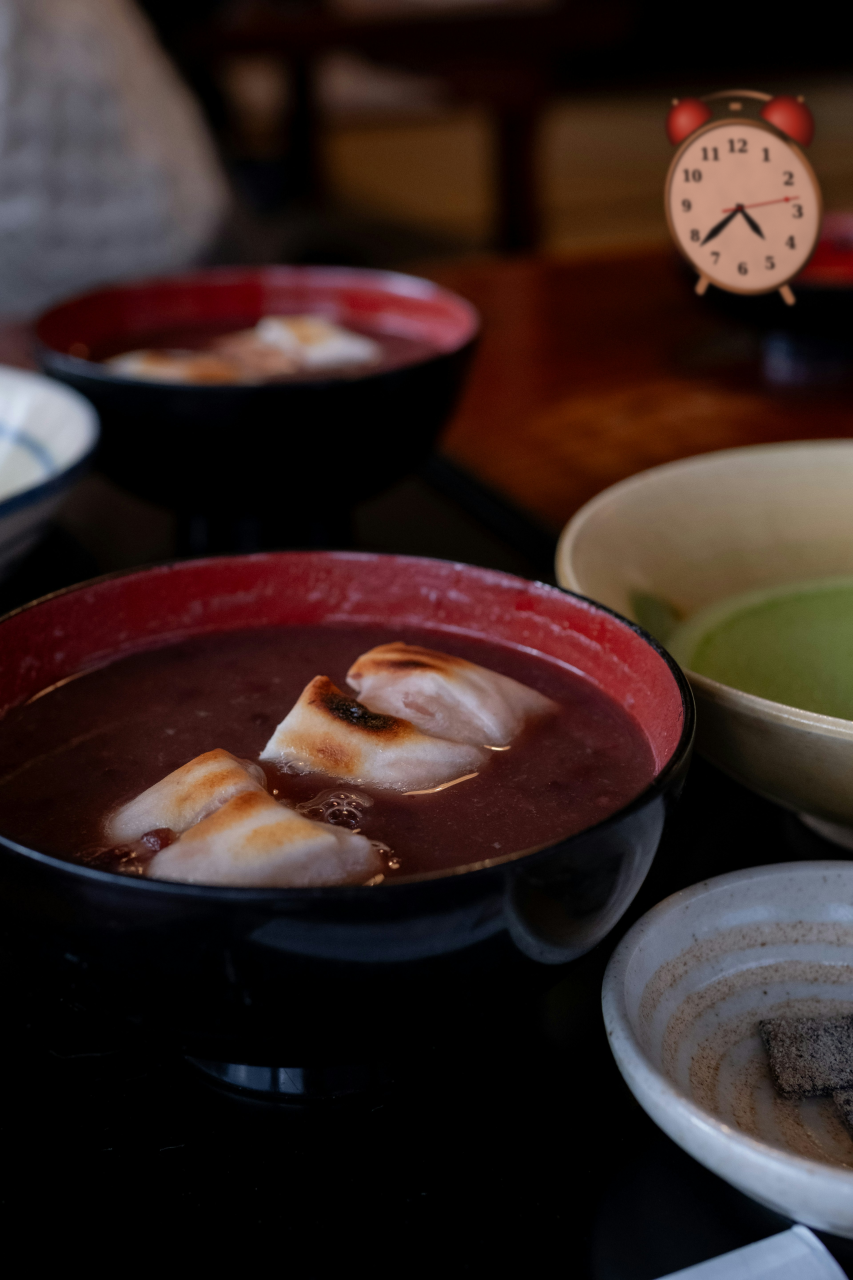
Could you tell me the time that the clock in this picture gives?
4:38:13
